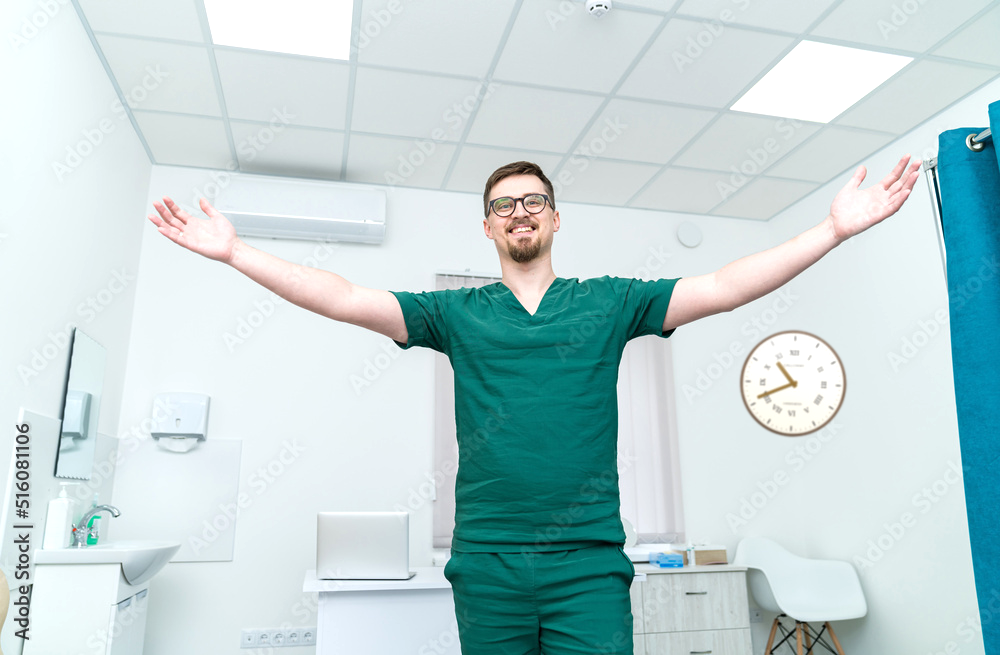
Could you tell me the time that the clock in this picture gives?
10:41
